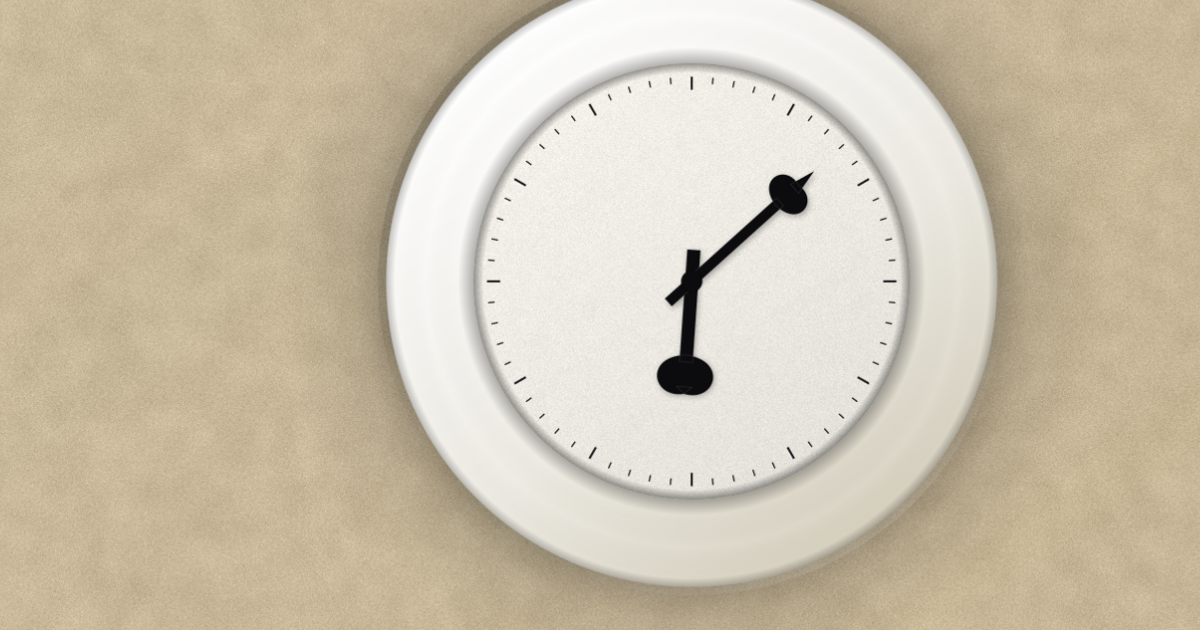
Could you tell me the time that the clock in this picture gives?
6:08
